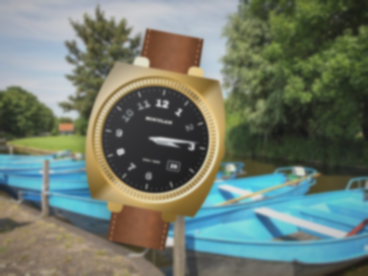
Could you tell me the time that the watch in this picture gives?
3:14
